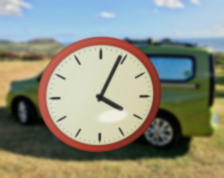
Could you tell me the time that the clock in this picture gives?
4:04
